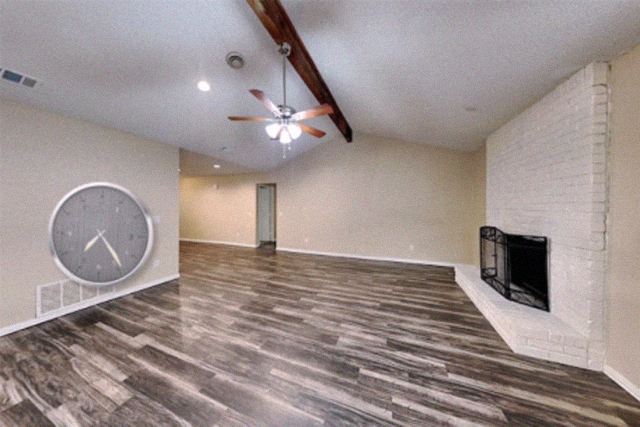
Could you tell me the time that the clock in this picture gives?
7:24
